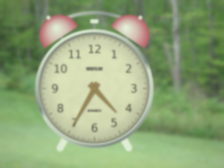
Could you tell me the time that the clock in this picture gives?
4:35
